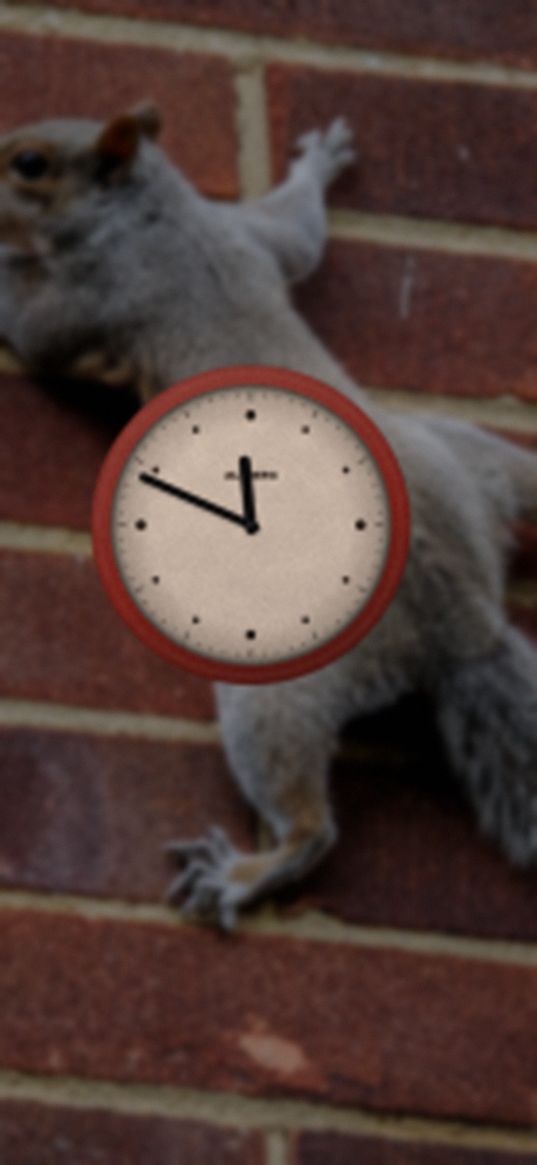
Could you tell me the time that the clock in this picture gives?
11:49
